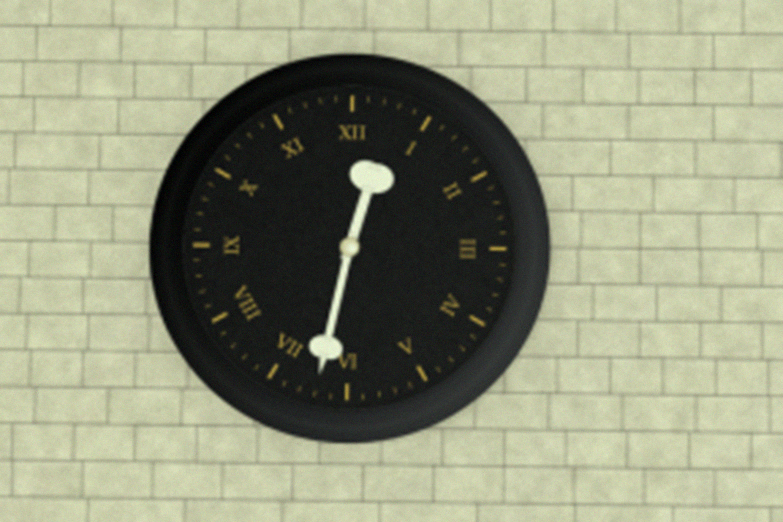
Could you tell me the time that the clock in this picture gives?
12:32
